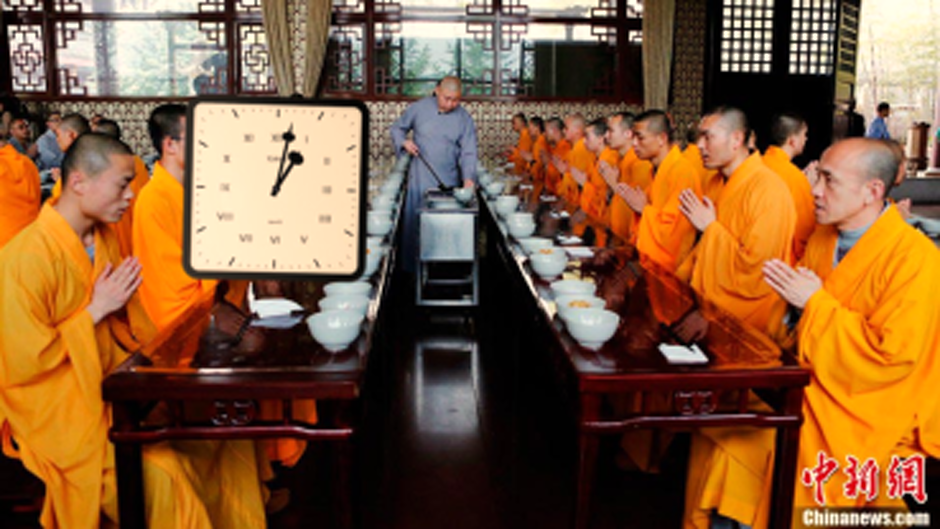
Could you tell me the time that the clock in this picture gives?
1:02
